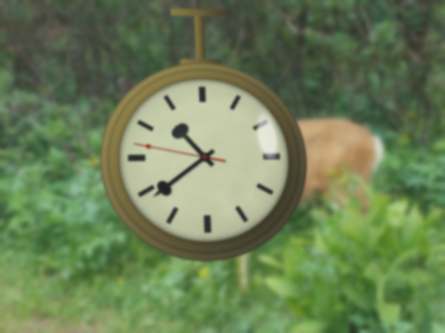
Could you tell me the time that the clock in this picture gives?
10:38:47
